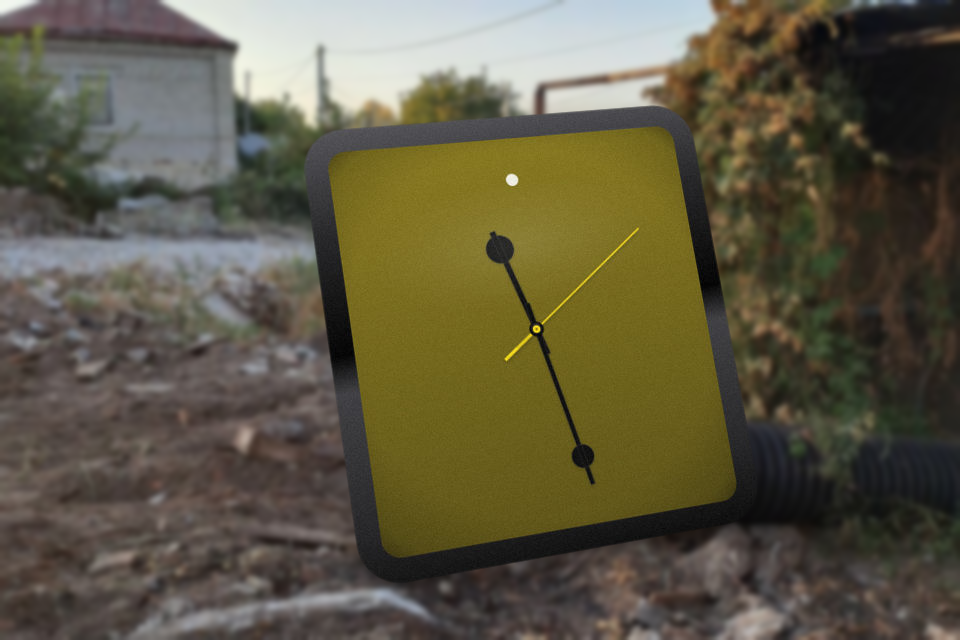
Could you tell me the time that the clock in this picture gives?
11:28:09
